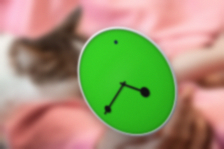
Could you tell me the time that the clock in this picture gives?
3:37
